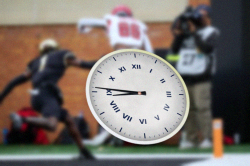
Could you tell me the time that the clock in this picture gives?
8:46
